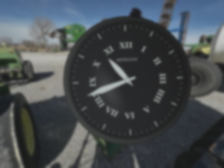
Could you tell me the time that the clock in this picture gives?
10:42
